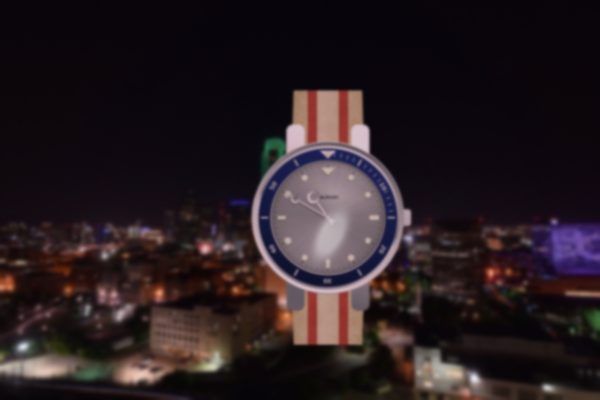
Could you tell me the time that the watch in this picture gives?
10:50
